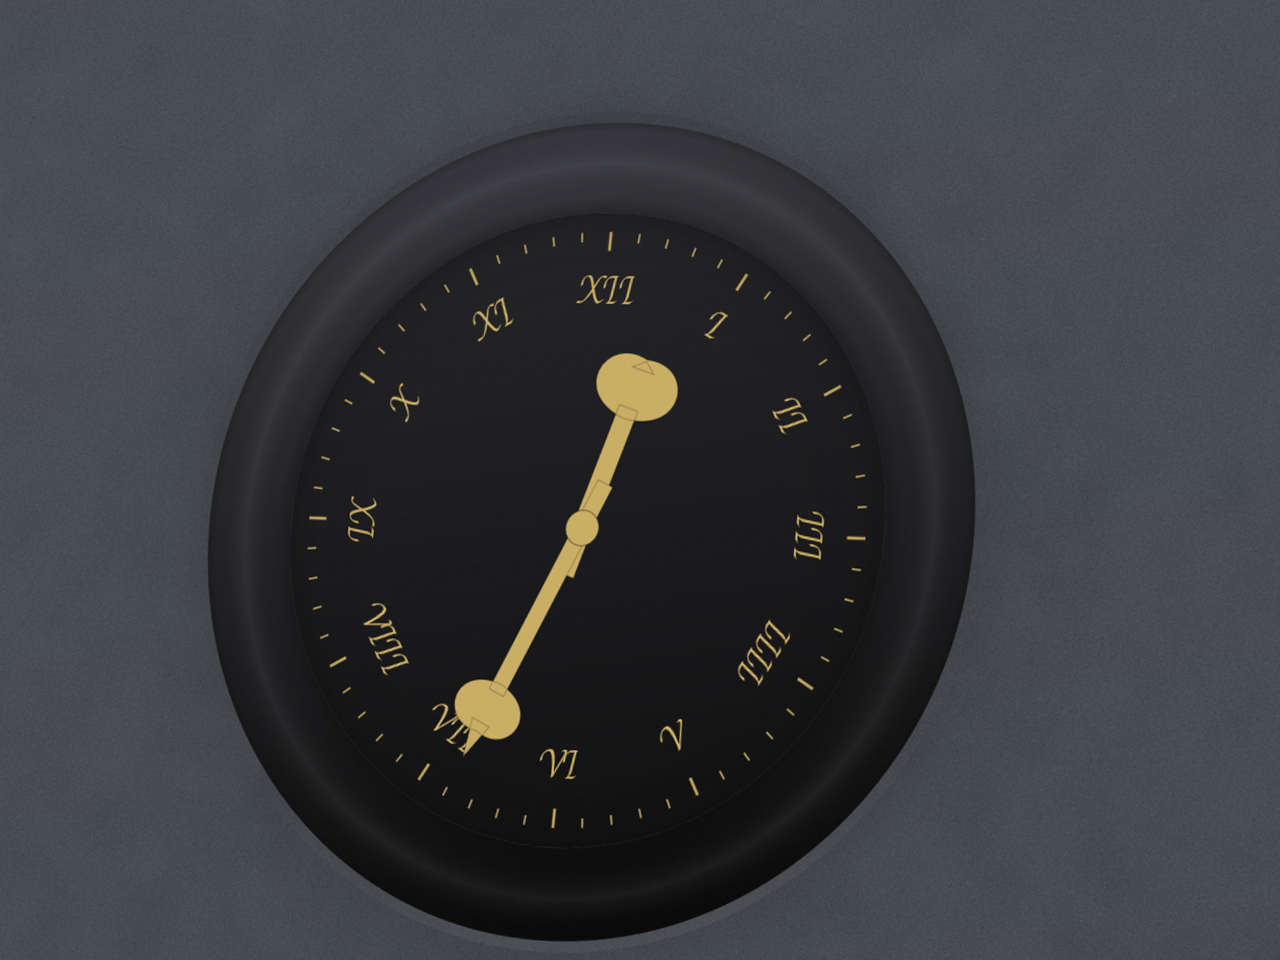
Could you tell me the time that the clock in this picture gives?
12:34
